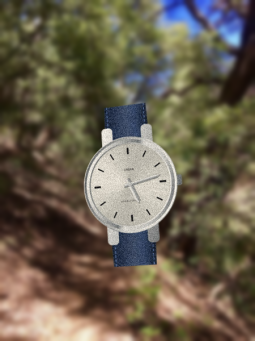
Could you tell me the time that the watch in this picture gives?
5:13
